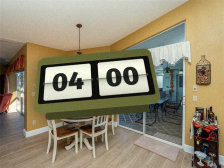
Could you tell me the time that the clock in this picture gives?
4:00
